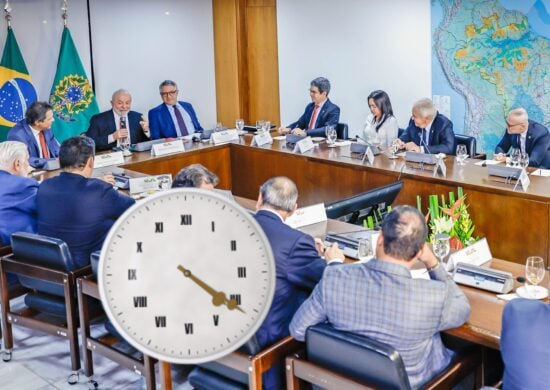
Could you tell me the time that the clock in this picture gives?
4:21
